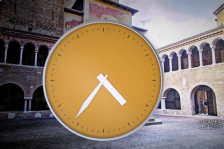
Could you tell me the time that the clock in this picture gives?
4:36
